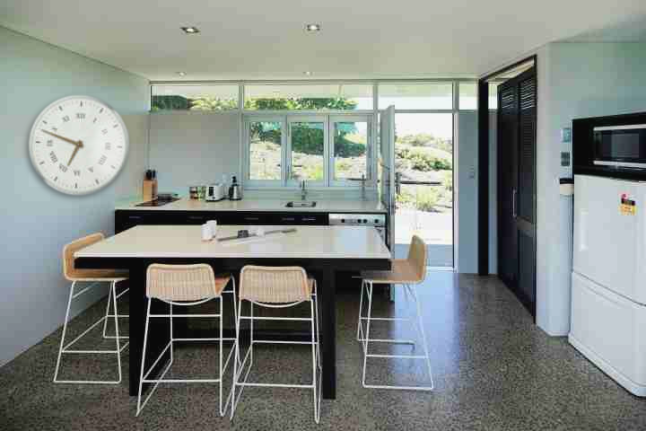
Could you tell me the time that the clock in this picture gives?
6:48
